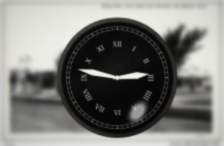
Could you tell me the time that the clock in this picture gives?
2:47
